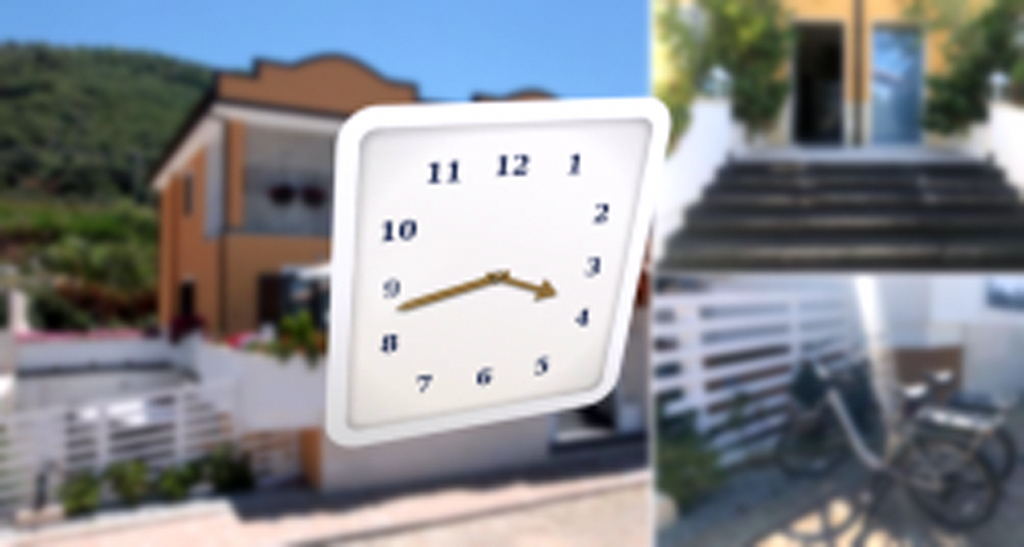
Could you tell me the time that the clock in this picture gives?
3:43
